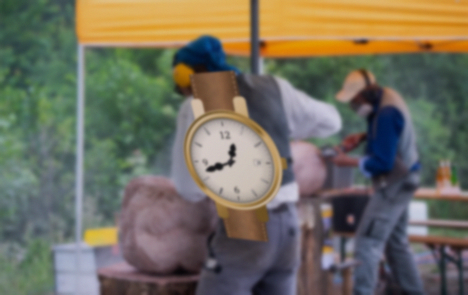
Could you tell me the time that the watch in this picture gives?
12:42
